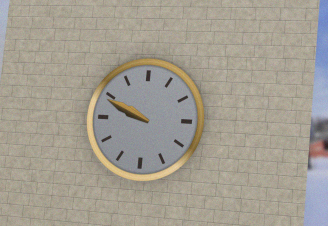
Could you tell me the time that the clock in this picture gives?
9:49
